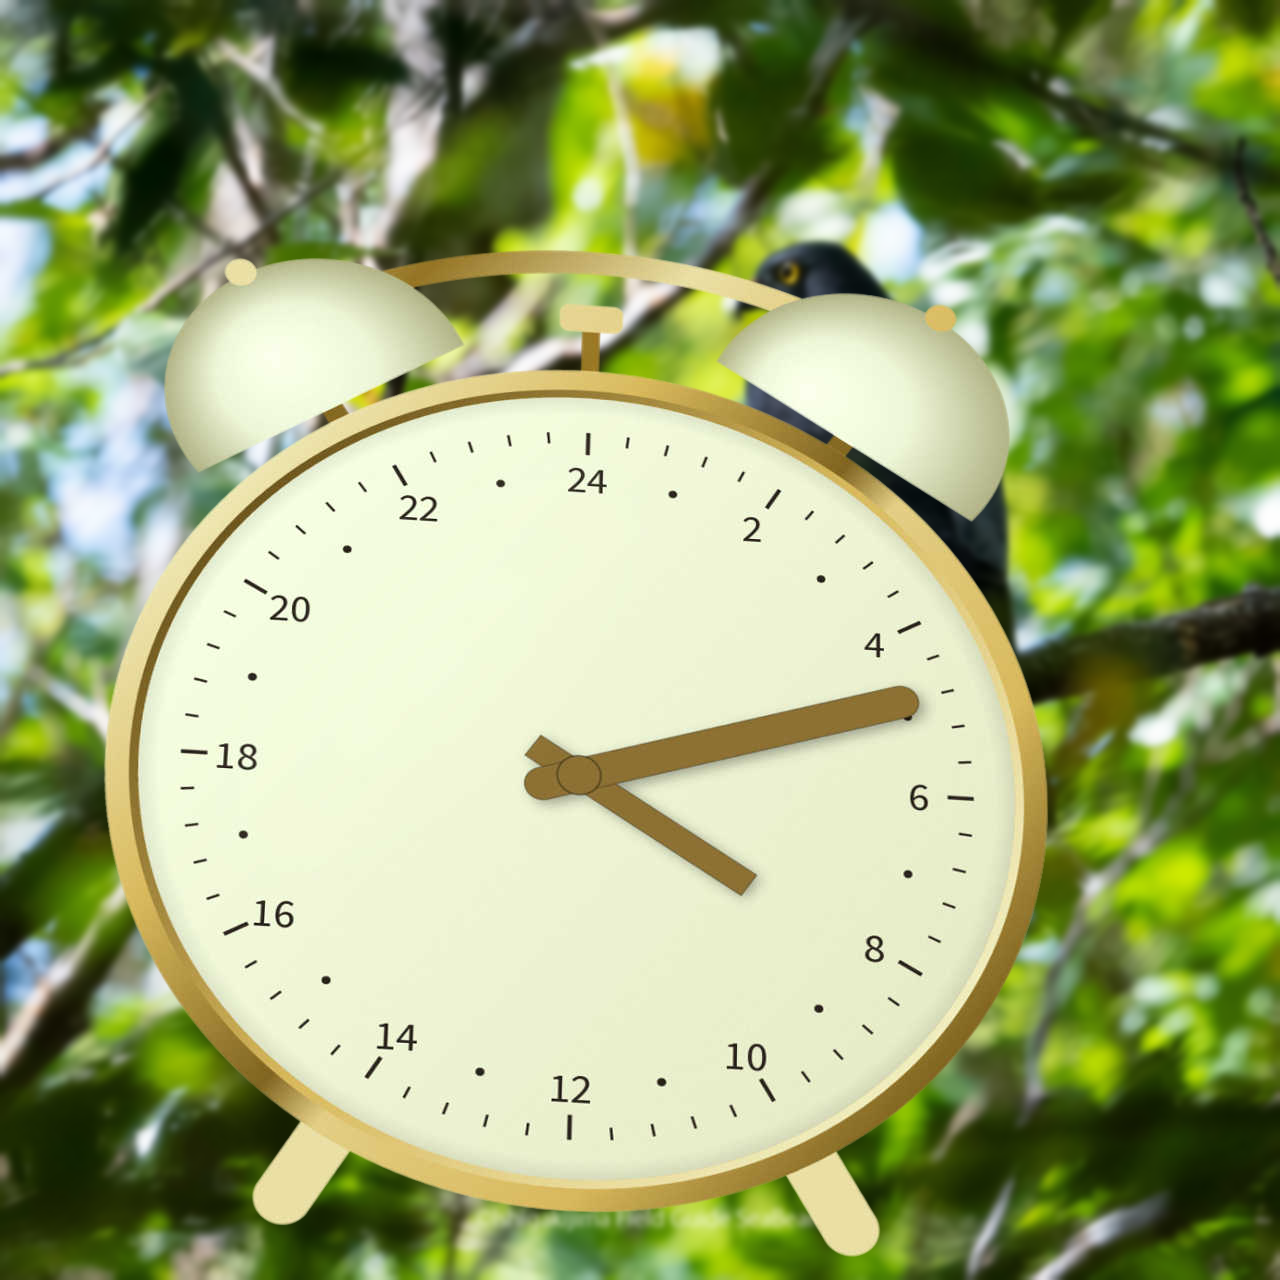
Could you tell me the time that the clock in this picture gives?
8:12
